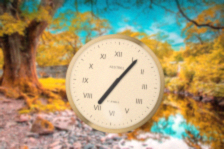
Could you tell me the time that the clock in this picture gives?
7:06
